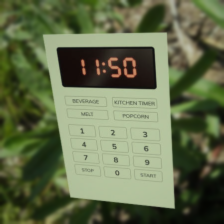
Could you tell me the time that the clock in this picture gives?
11:50
